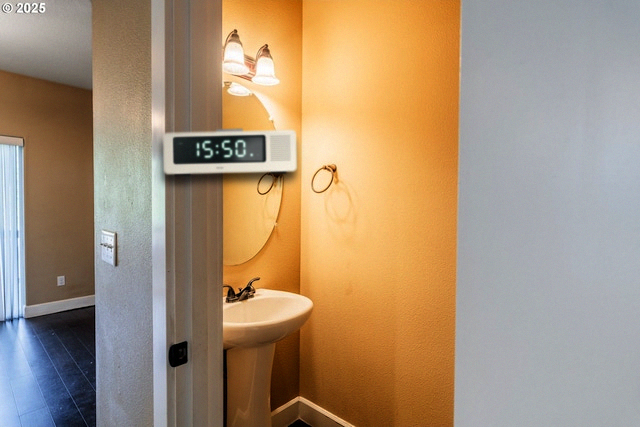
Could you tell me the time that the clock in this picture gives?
15:50
